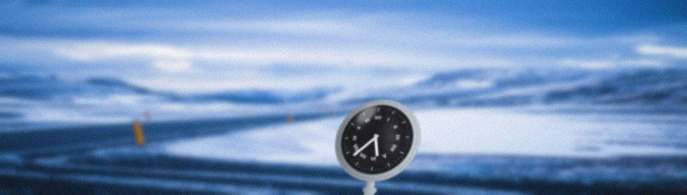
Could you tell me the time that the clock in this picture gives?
5:38
